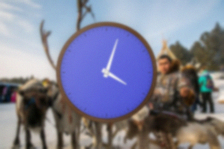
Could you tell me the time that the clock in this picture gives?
4:03
